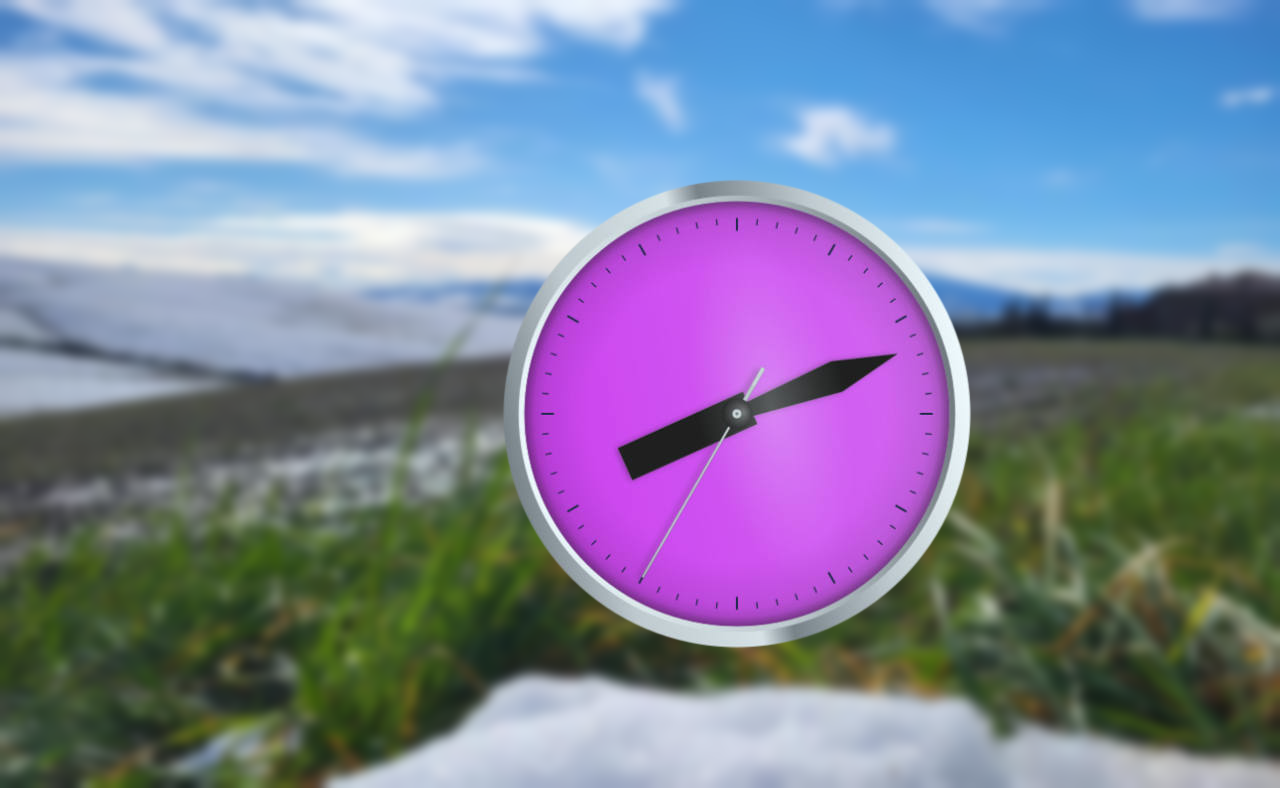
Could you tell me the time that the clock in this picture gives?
8:11:35
